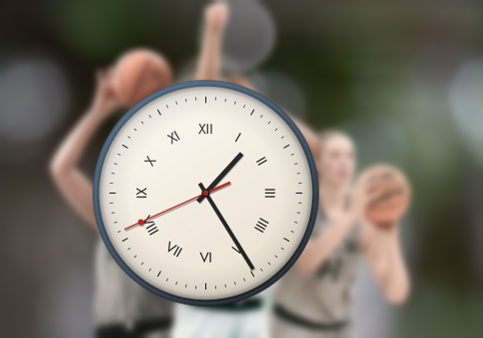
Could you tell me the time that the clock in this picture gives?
1:24:41
